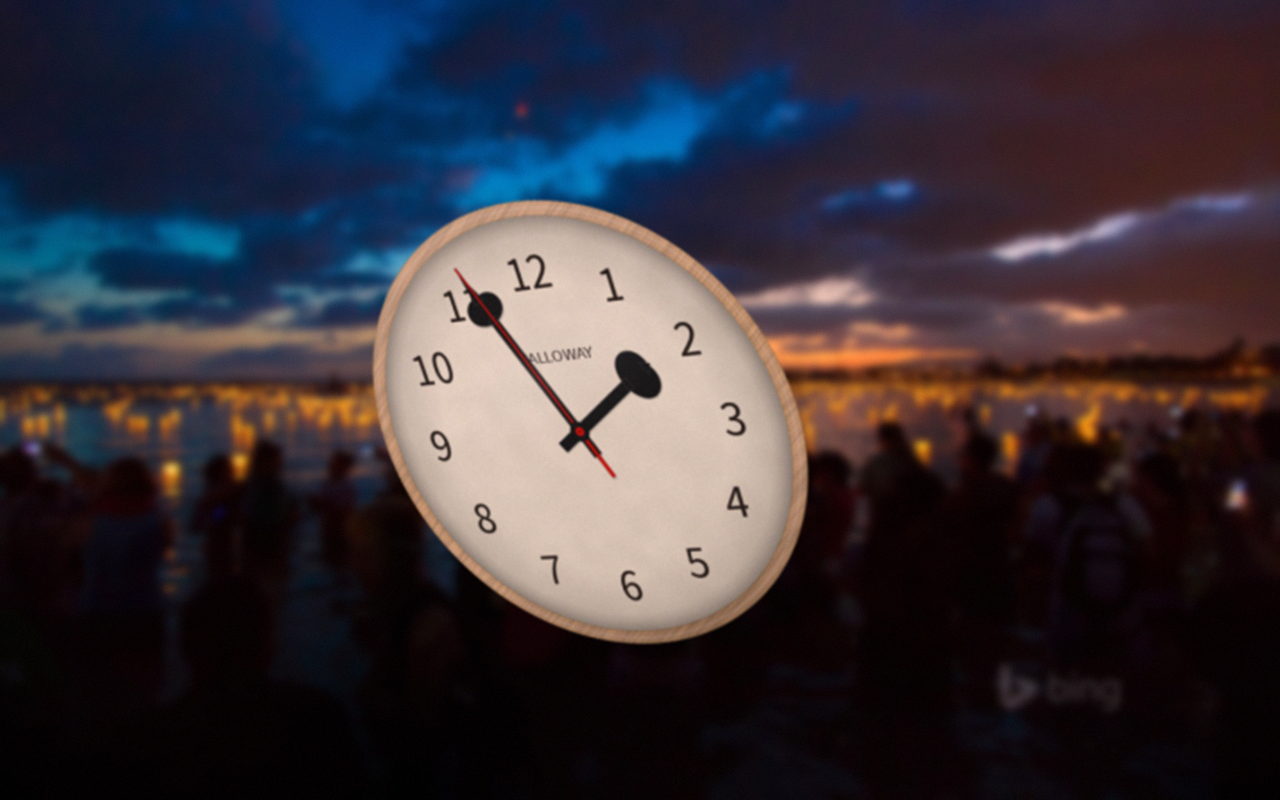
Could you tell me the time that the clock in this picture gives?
1:55:56
